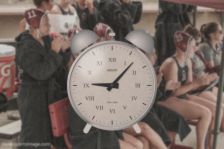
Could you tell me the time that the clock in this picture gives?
9:07
